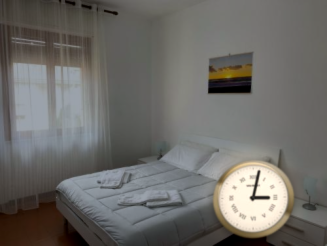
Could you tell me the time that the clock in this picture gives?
3:02
